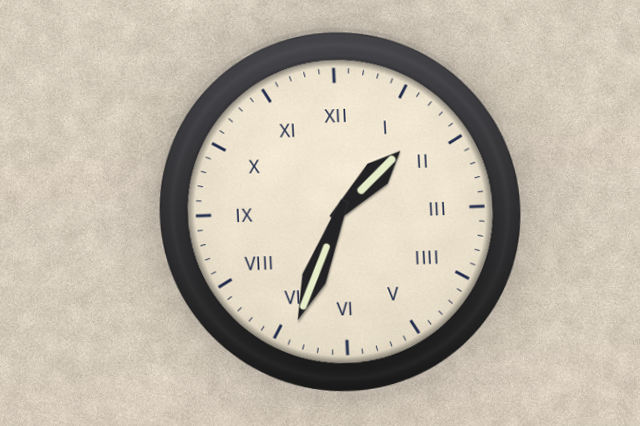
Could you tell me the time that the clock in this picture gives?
1:34
